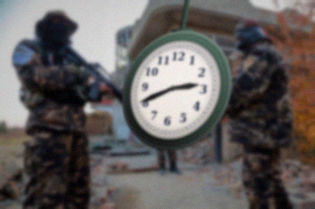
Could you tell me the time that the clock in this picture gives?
2:41
